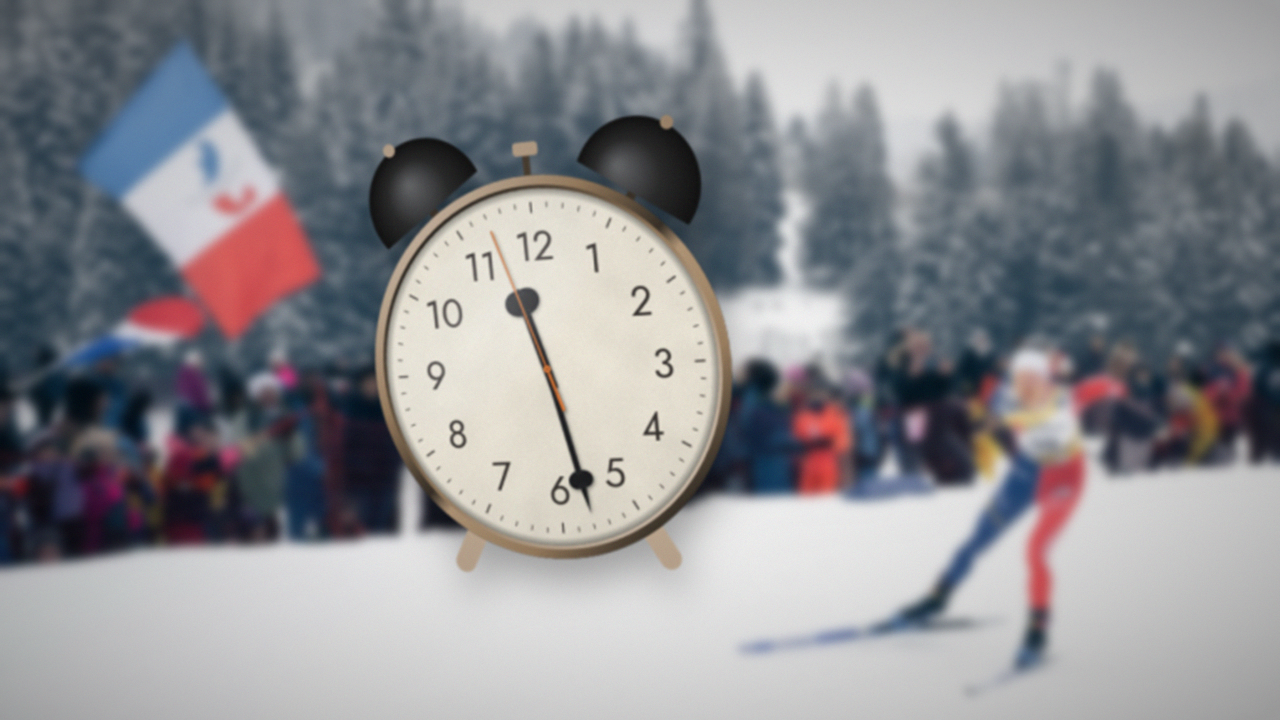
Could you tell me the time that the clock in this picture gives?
11:27:57
